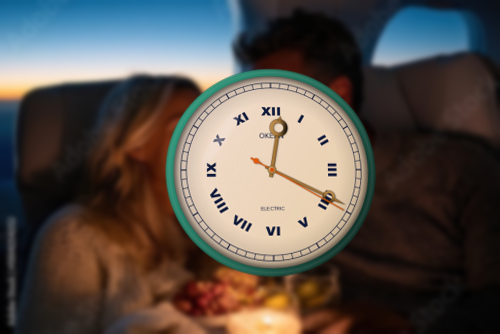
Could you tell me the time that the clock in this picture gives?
12:19:20
